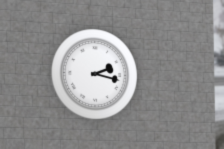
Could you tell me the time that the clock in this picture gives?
2:17
